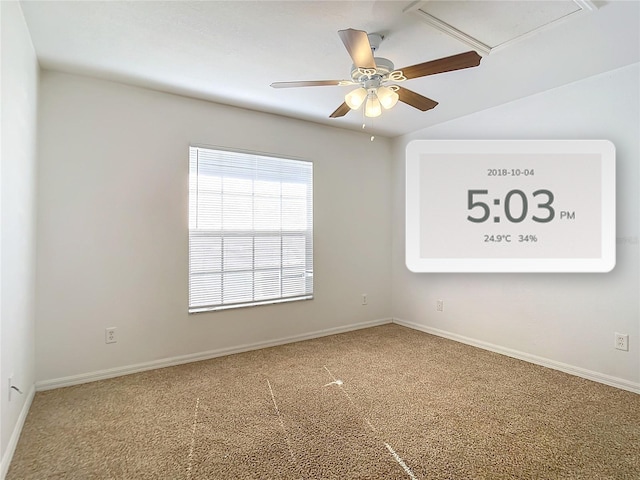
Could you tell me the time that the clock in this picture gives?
5:03
